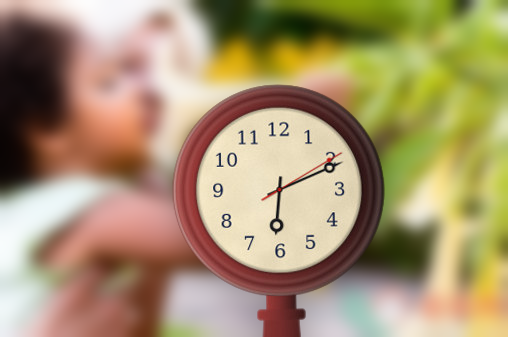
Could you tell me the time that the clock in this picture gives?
6:11:10
